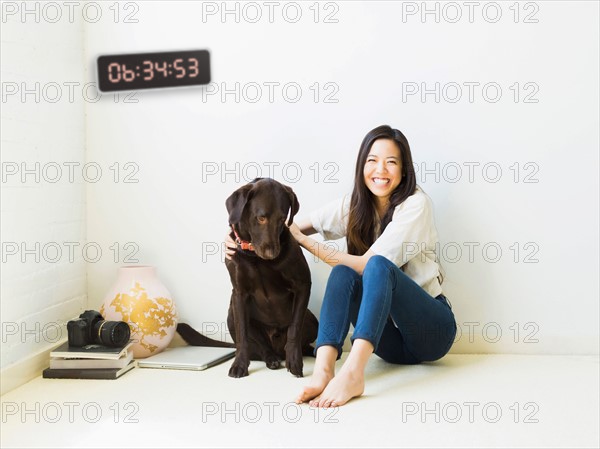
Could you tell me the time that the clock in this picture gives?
6:34:53
